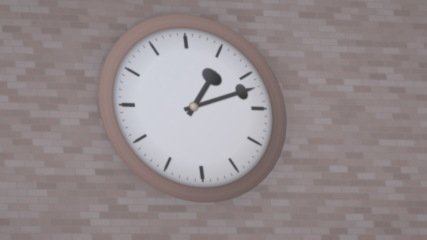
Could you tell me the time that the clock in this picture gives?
1:12
